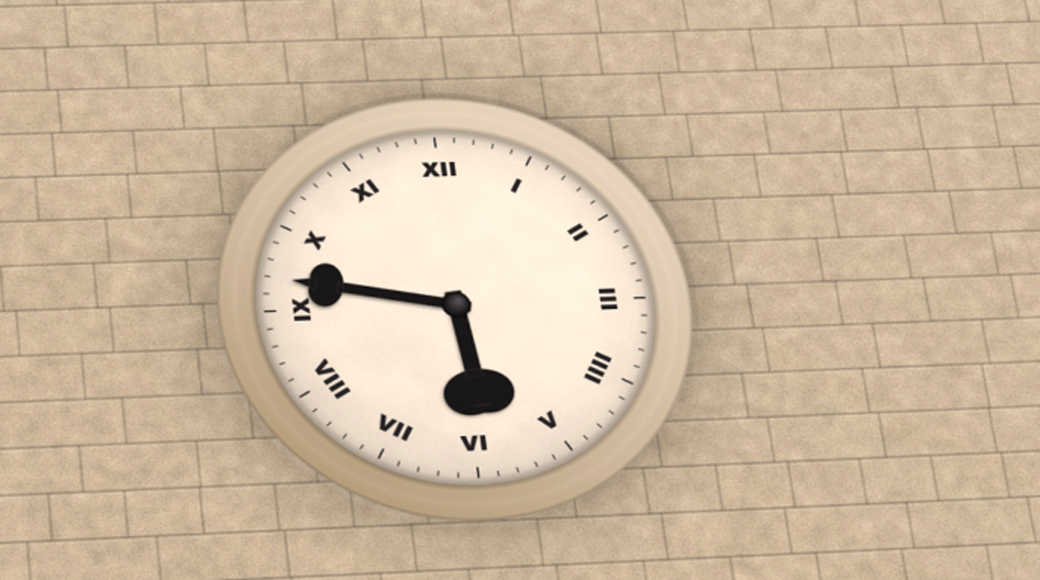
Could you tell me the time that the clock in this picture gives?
5:47
